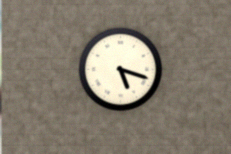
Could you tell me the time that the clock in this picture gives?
5:18
